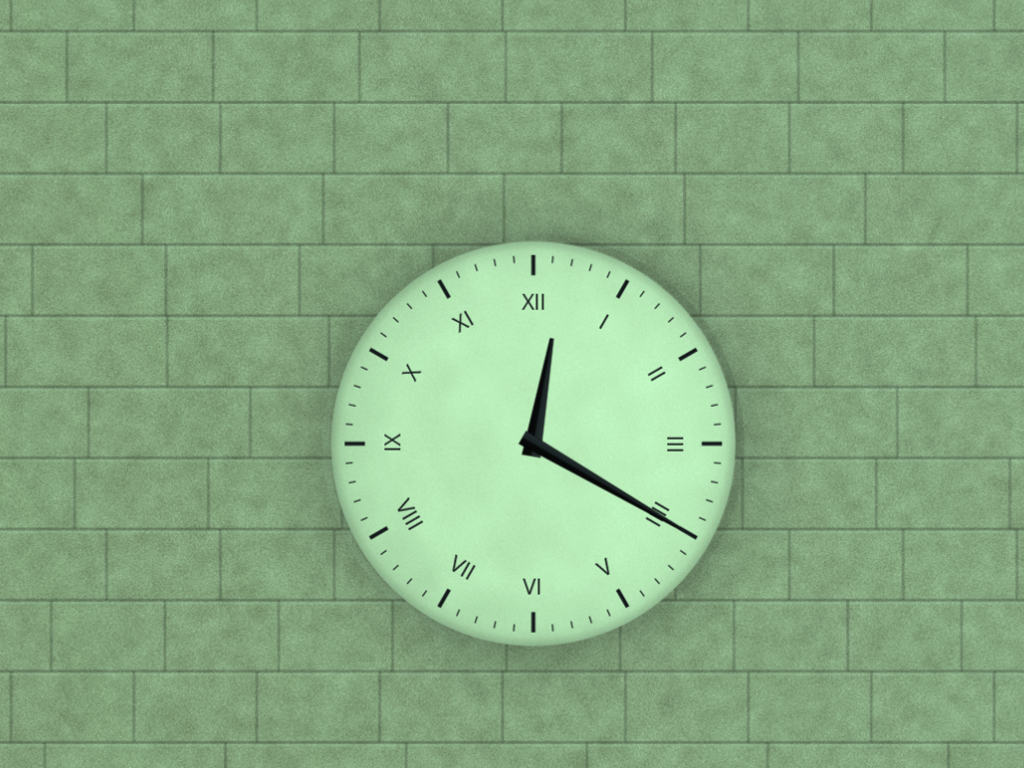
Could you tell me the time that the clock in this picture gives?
12:20
